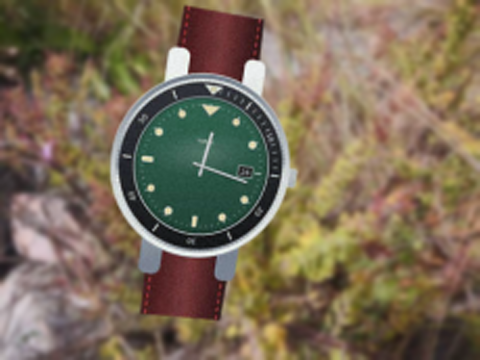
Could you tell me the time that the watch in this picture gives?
12:17
